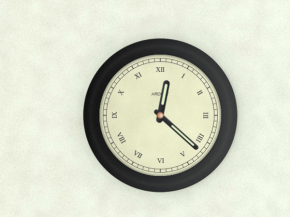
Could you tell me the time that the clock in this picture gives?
12:22
